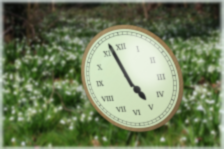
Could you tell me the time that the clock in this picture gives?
4:57
